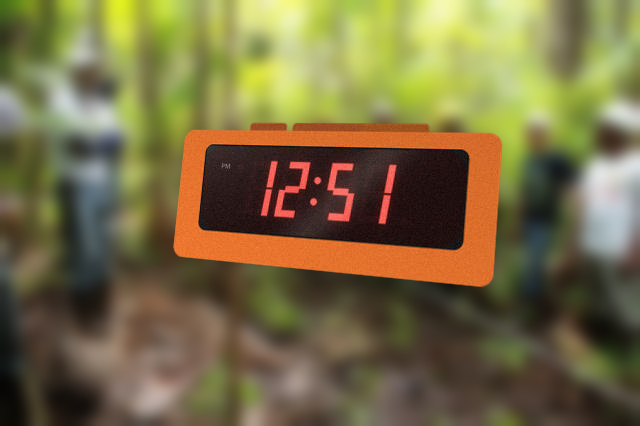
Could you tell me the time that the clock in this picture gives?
12:51
